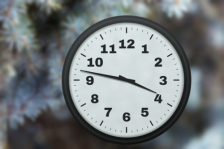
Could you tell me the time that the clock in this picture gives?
3:47
